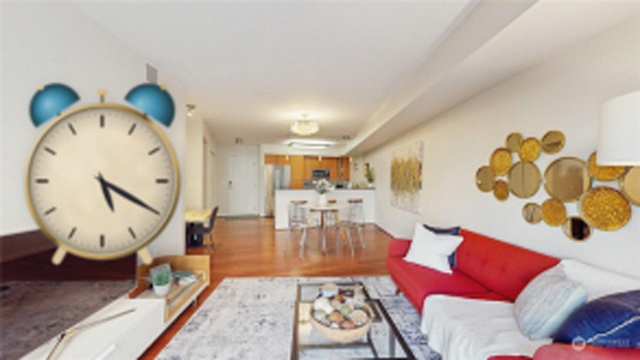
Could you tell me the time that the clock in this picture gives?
5:20
